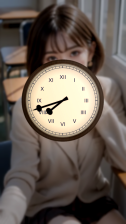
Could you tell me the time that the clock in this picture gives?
7:42
